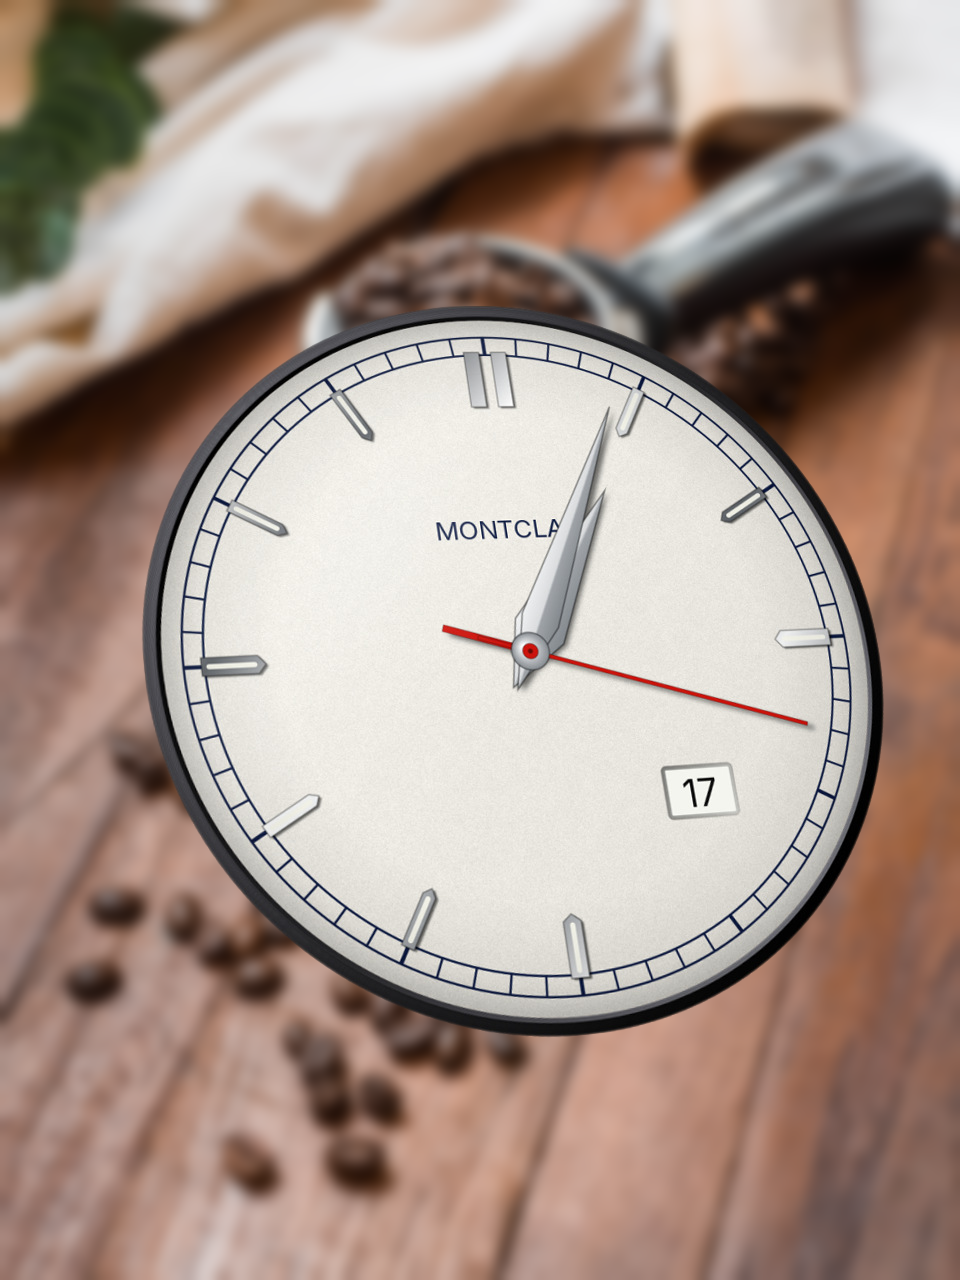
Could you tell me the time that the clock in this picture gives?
1:04:18
